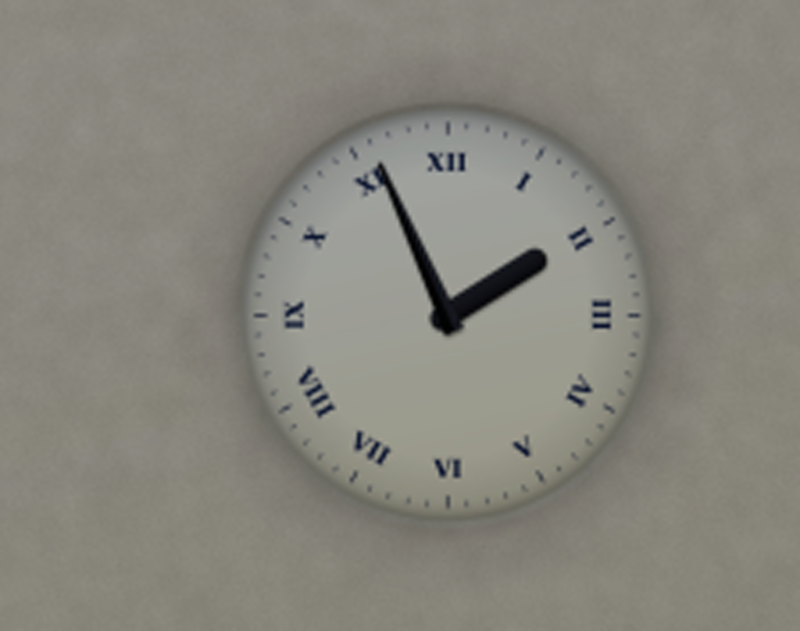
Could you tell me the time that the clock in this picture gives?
1:56
